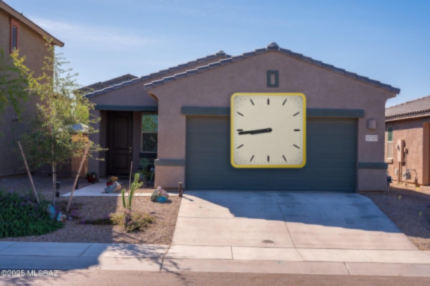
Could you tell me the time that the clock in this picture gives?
8:44
